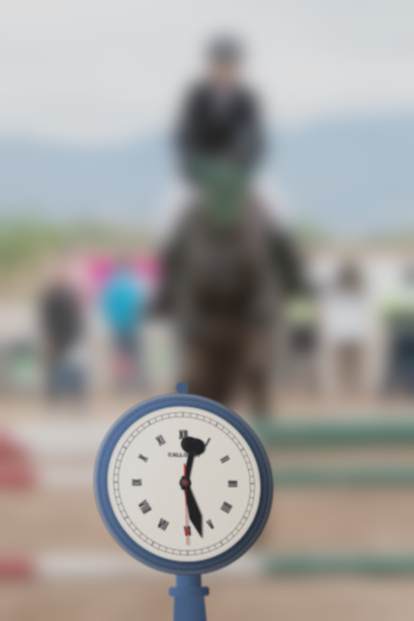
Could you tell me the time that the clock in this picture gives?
12:27:30
